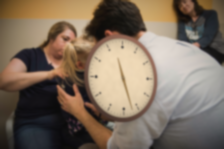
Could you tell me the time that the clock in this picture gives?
11:27
